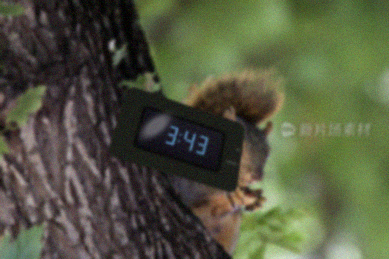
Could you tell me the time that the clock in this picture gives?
3:43
